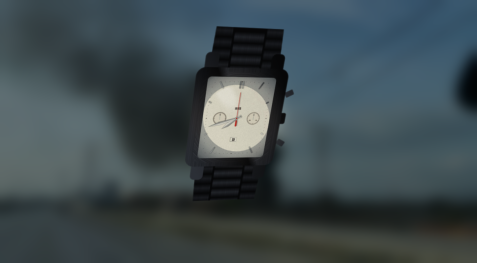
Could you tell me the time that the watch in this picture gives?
7:42
